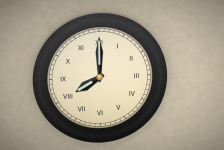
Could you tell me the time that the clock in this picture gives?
8:00
